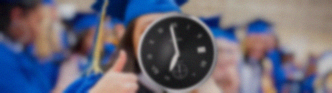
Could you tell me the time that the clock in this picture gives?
6:59
